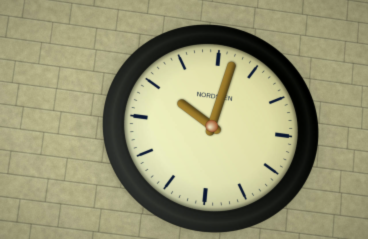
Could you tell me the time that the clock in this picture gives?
10:02
